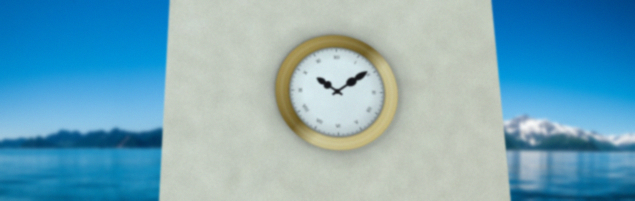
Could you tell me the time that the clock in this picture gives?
10:09
